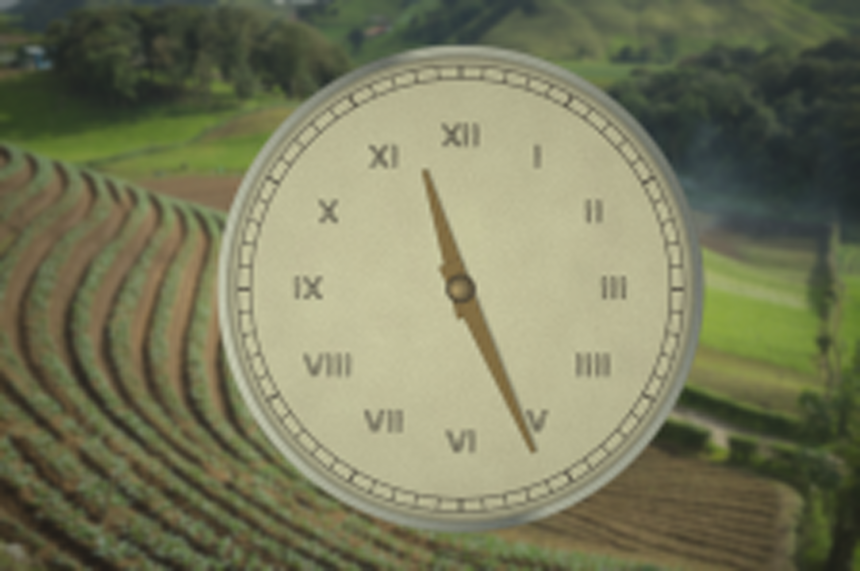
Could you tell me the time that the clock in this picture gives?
11:26
